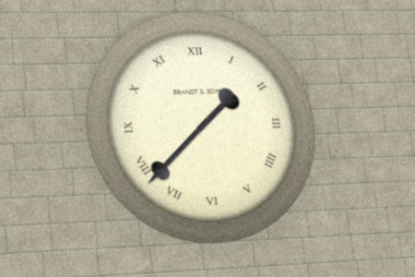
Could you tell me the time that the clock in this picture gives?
1:38
